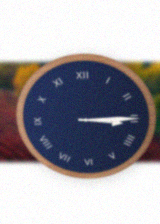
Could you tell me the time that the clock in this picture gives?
3:15
